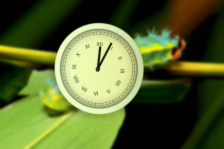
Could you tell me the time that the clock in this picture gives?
12:04
